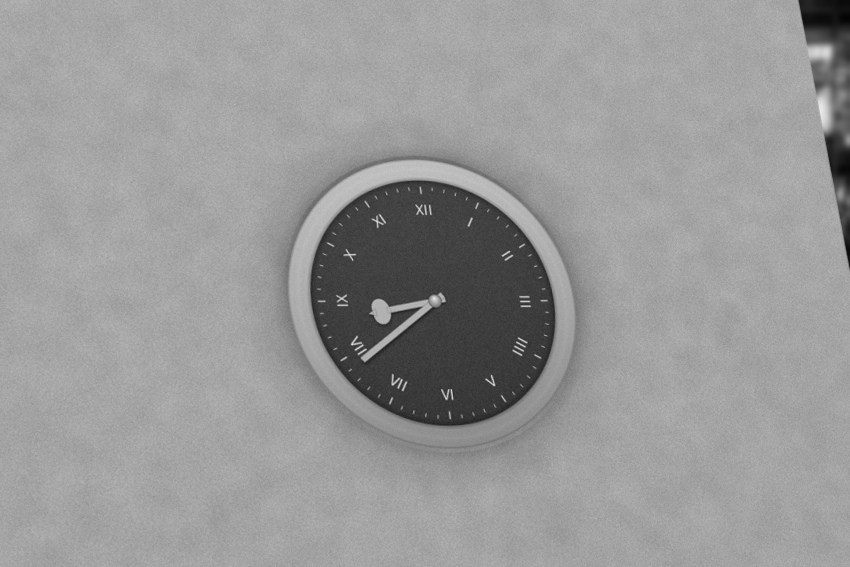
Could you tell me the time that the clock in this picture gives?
8:39
